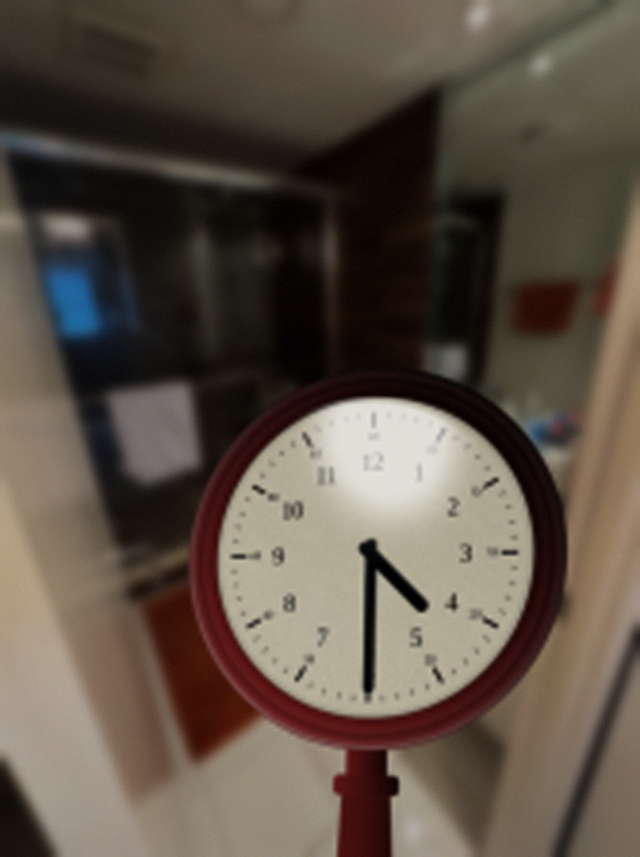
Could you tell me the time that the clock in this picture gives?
4:30
